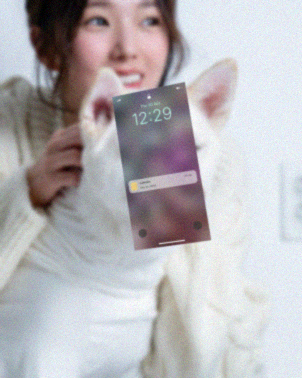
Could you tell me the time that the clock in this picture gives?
12:29
